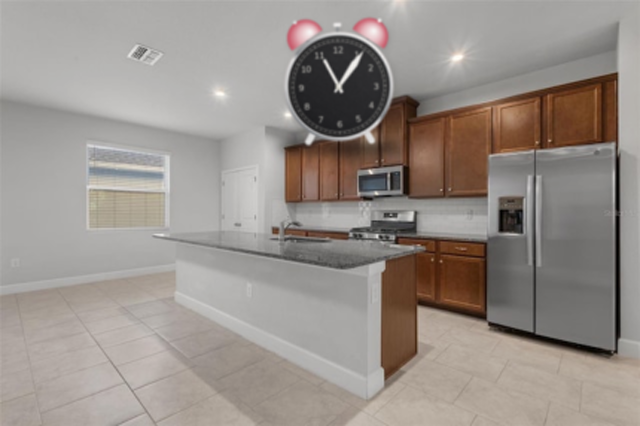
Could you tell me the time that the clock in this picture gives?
11:06
